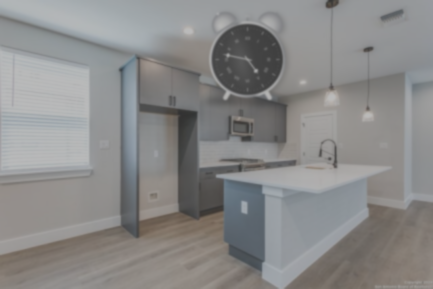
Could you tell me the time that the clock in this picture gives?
4:47
